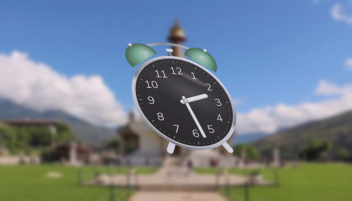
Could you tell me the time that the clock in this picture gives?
2:28
